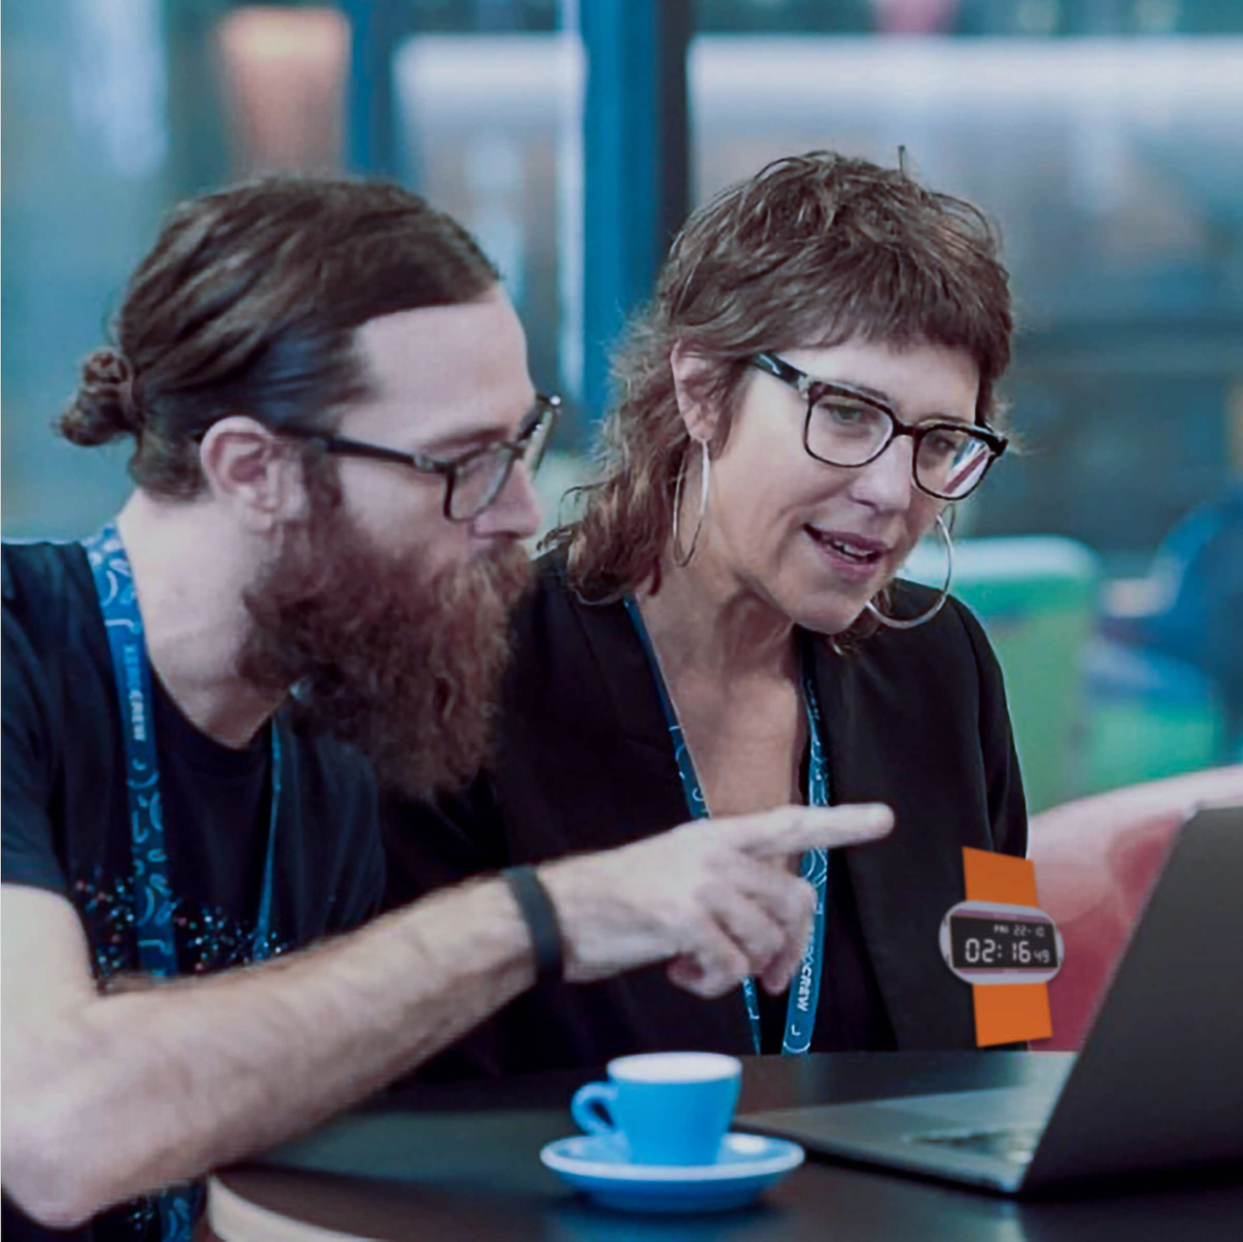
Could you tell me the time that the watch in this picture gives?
2:16
